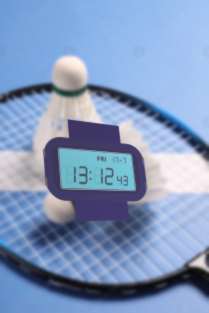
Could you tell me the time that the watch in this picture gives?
13:12:43
